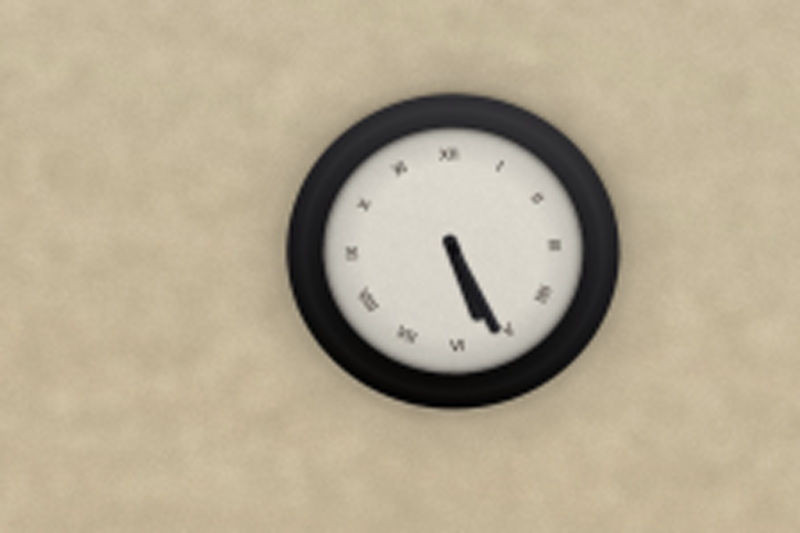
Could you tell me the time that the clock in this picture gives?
5:26
